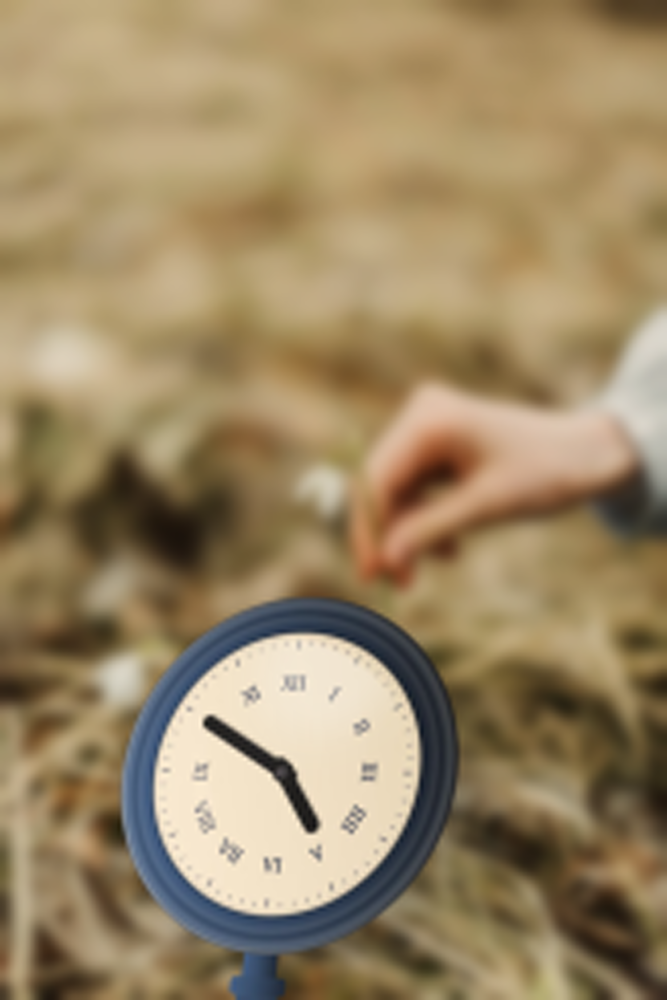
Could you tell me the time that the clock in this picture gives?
4:50
